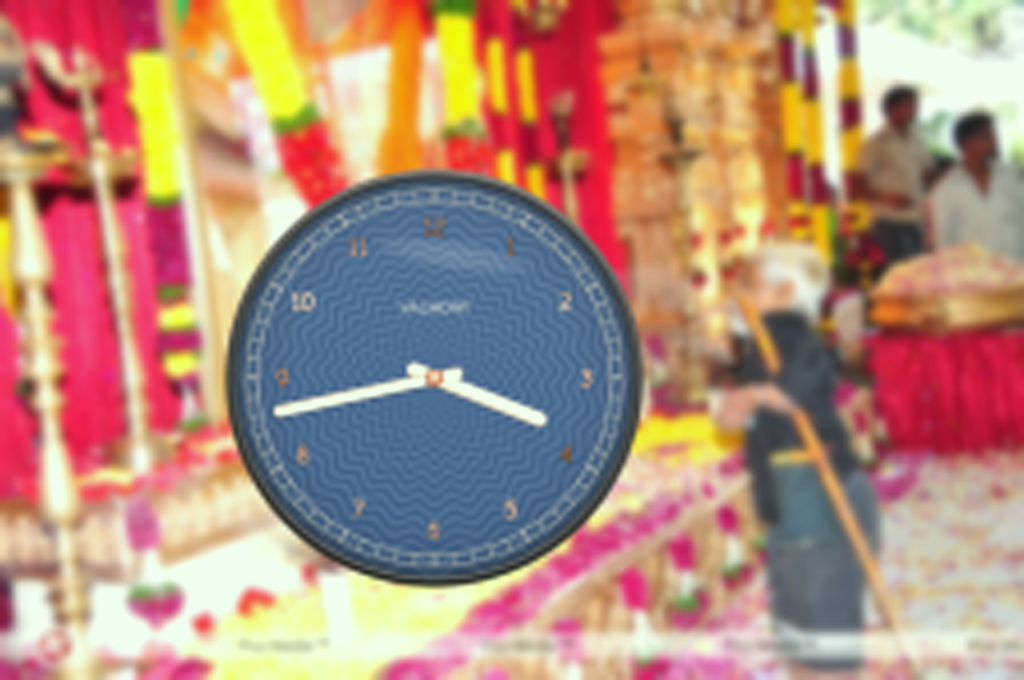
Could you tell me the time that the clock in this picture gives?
3:43
